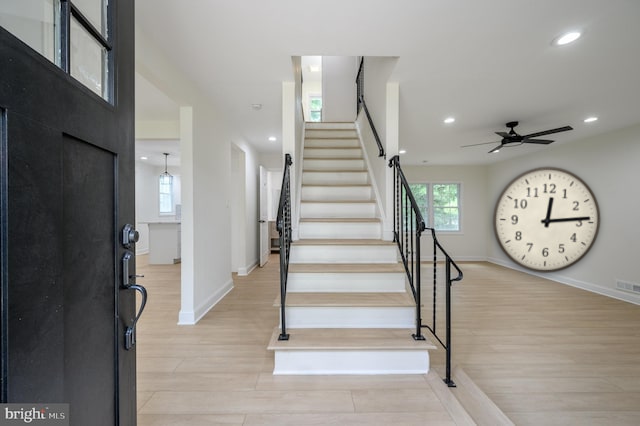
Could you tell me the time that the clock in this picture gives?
12:14
